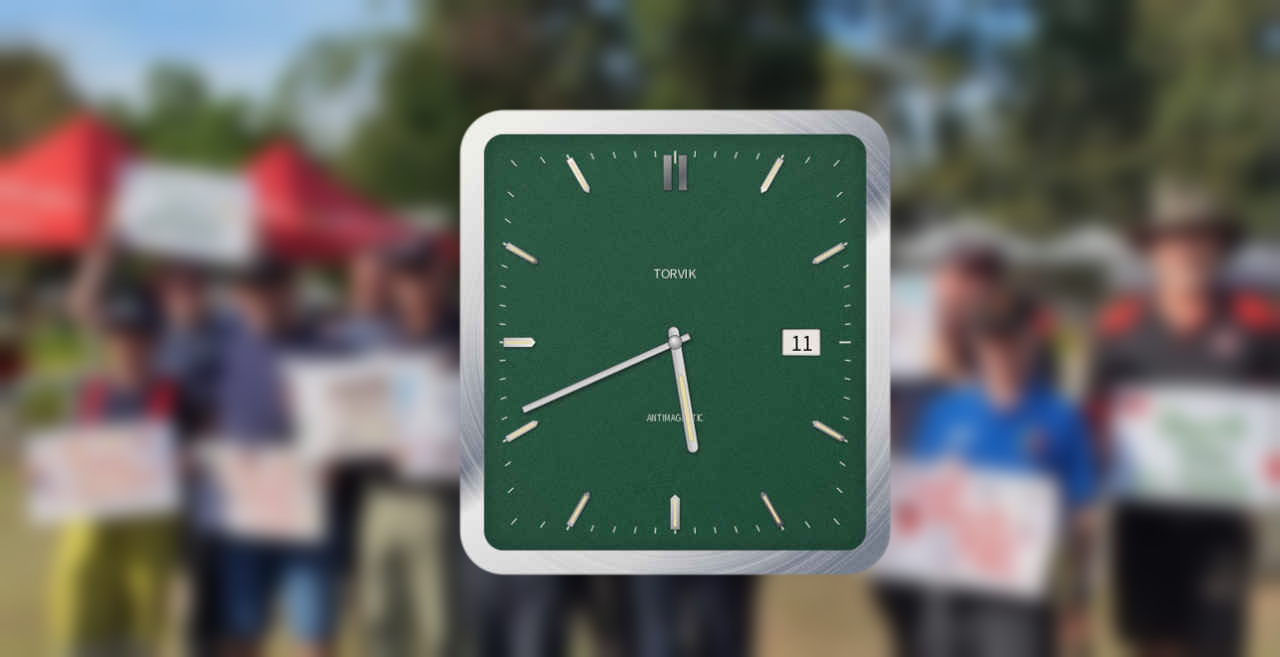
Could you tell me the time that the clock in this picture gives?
5:41
